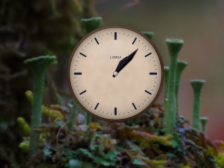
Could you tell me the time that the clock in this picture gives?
1:07
